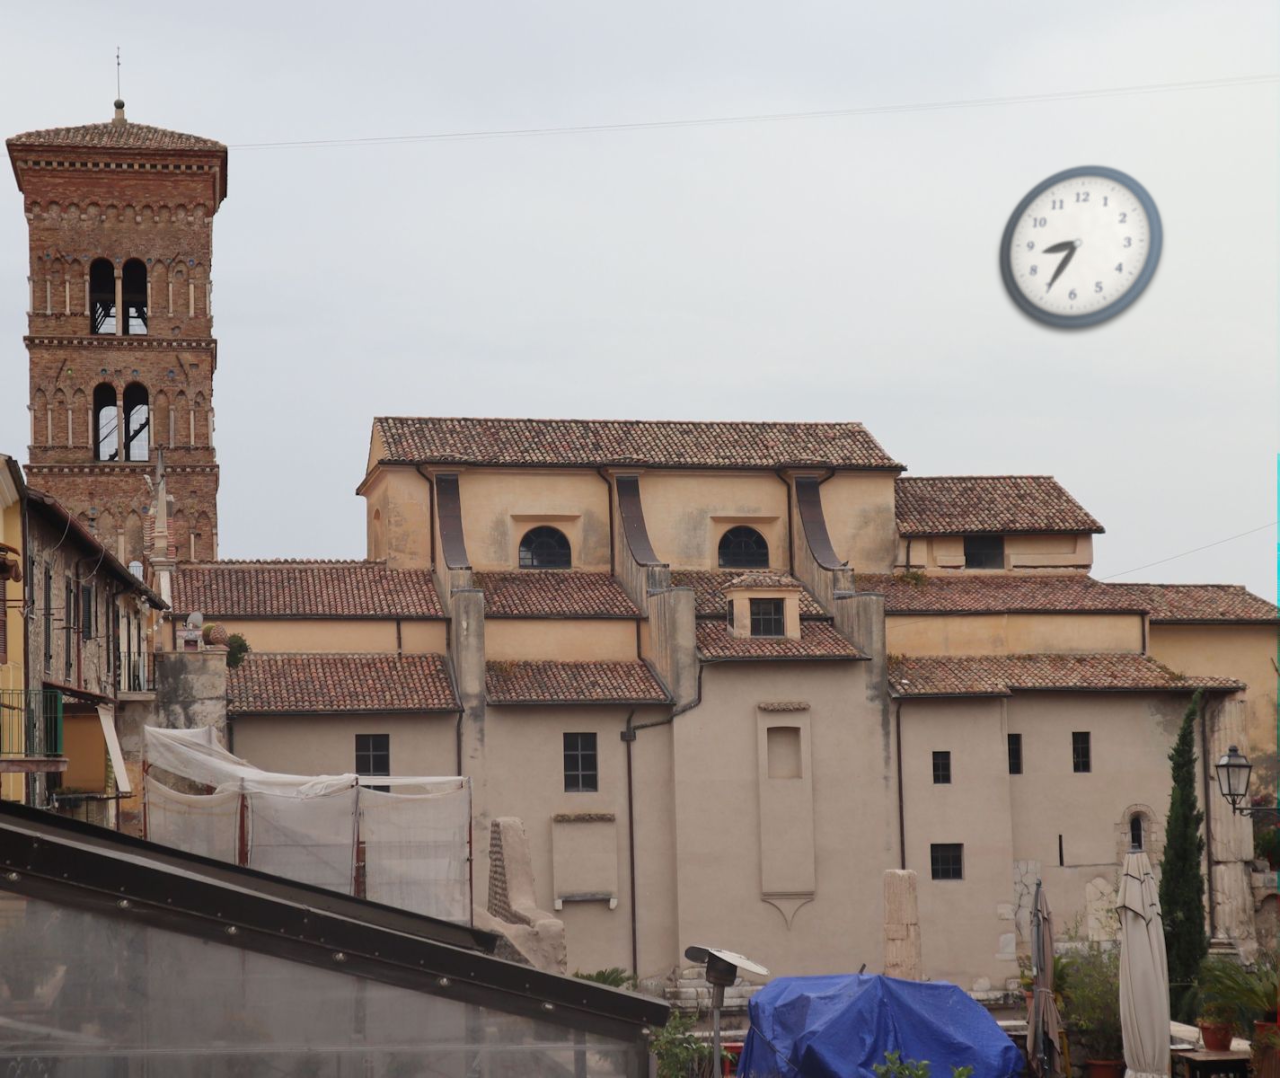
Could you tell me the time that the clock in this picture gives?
8:35
